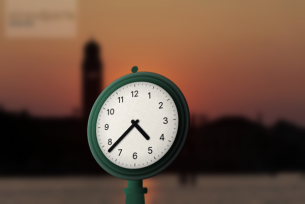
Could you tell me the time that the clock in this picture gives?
4:38
